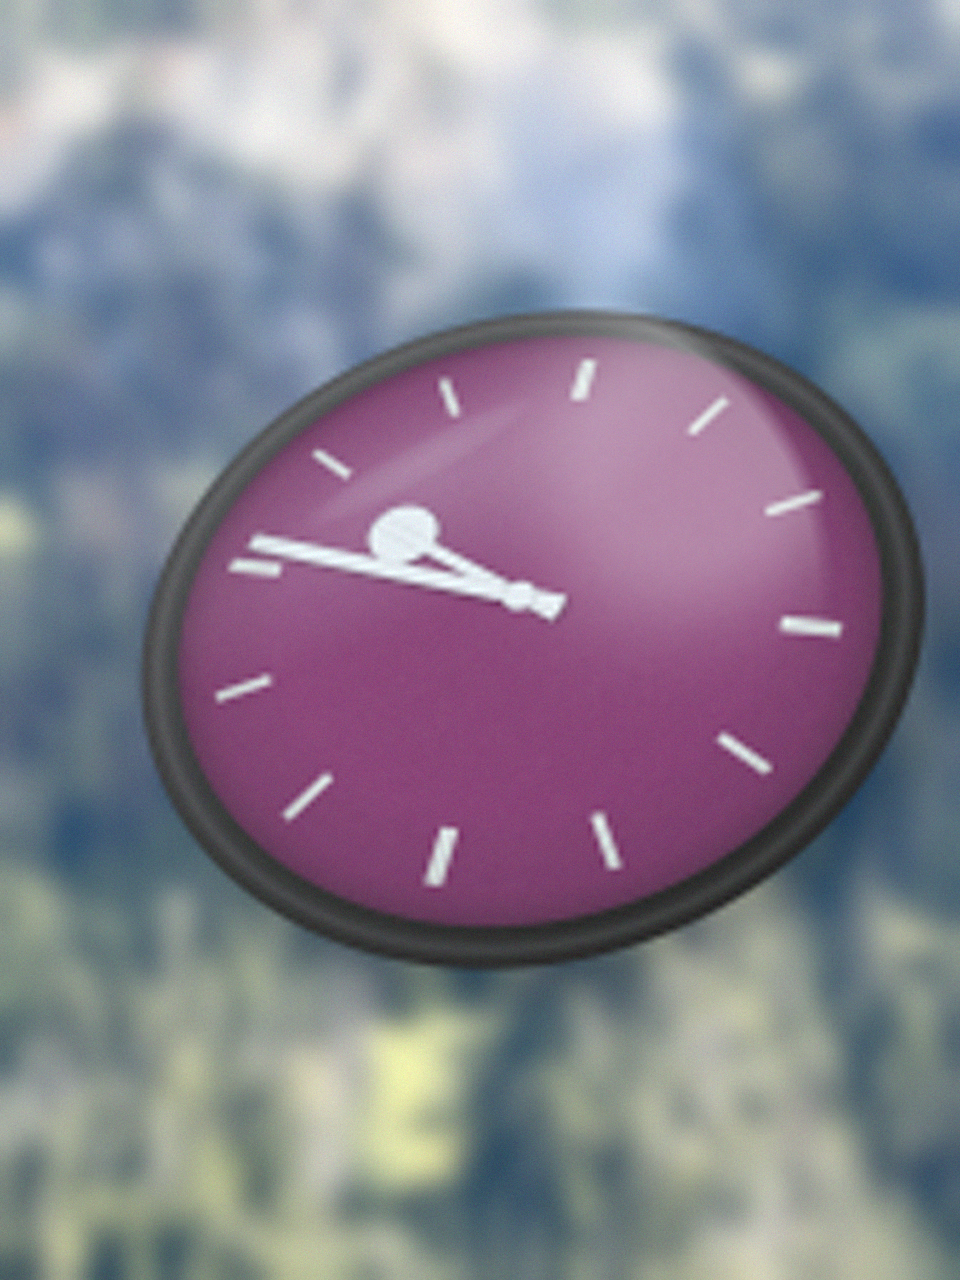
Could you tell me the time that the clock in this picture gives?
9:46
